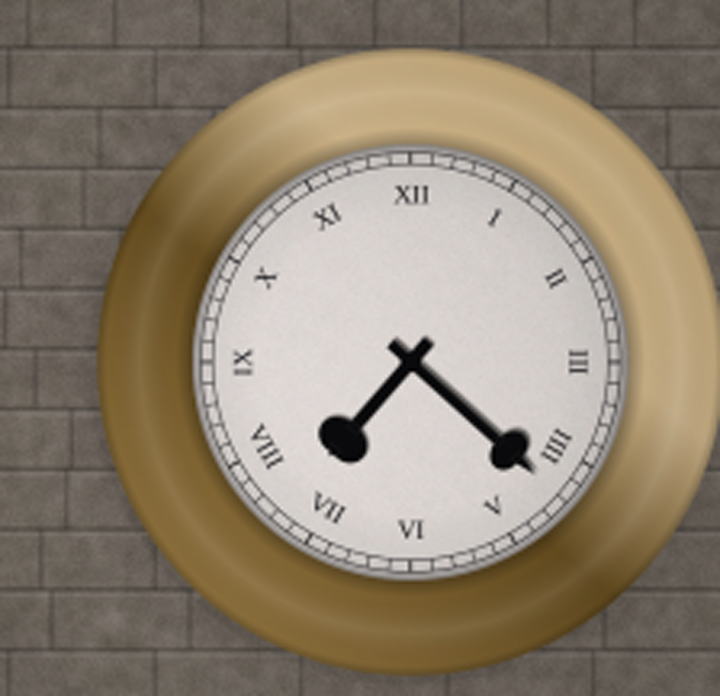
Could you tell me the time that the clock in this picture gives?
7:22
